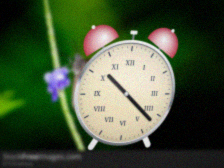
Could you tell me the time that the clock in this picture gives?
10:22
